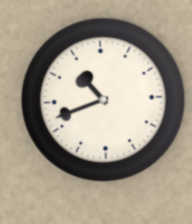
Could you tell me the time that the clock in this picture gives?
10:42
